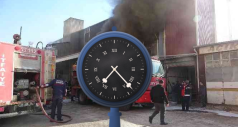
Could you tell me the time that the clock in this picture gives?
7:23
